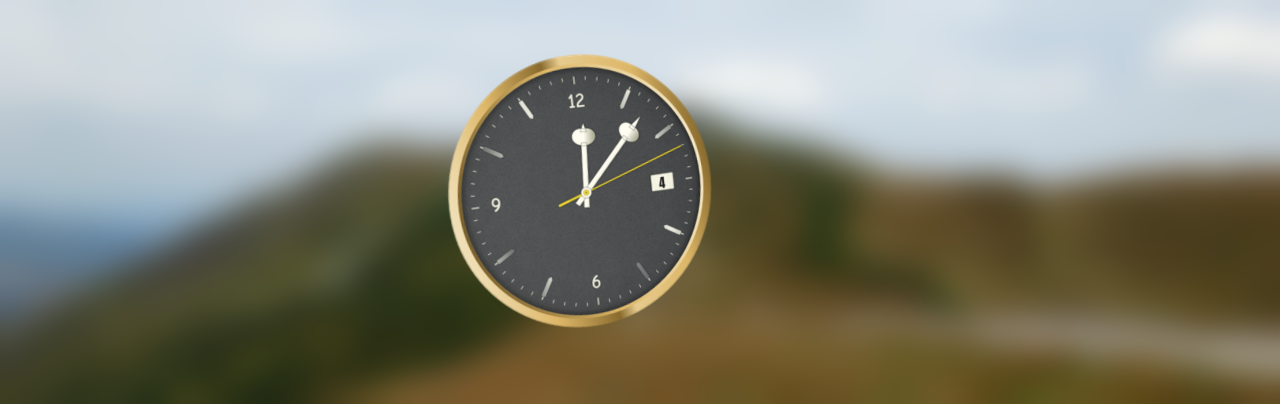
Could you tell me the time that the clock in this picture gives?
12:07:12
